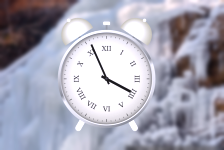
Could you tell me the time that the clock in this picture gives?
3:56
